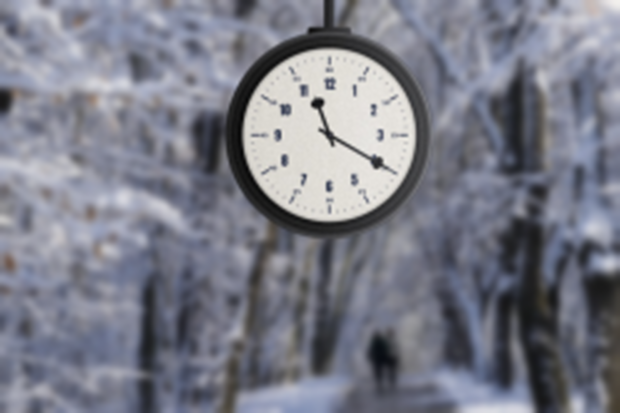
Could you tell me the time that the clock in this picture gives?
11:20
